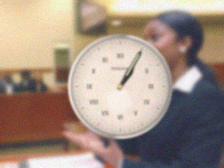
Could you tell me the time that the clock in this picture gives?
1:05
